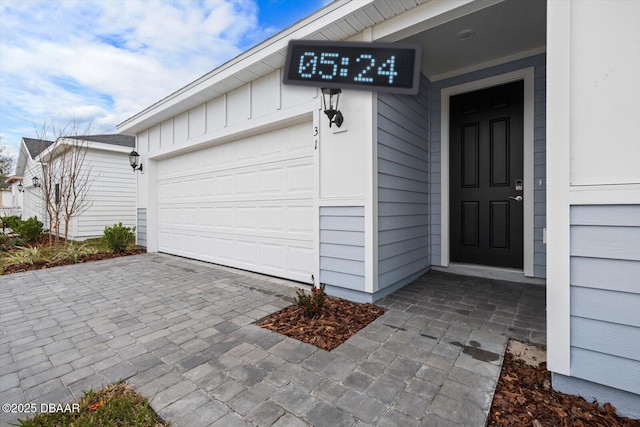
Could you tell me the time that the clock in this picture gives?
5:24
